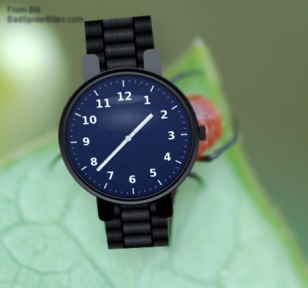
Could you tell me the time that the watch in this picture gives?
1:38
